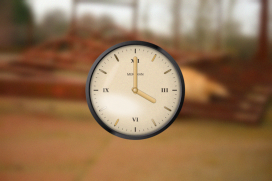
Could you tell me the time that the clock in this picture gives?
4:00
